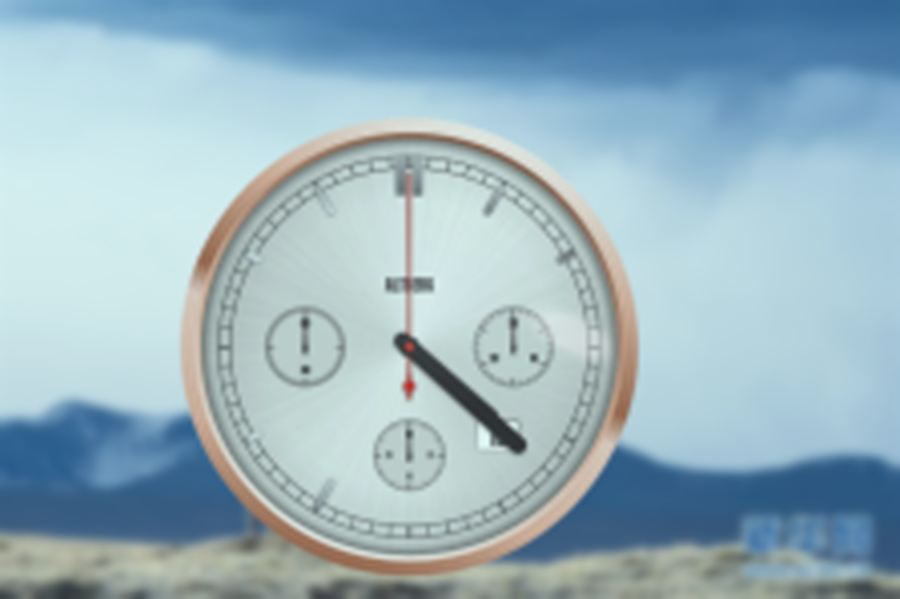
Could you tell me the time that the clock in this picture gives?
4:22
